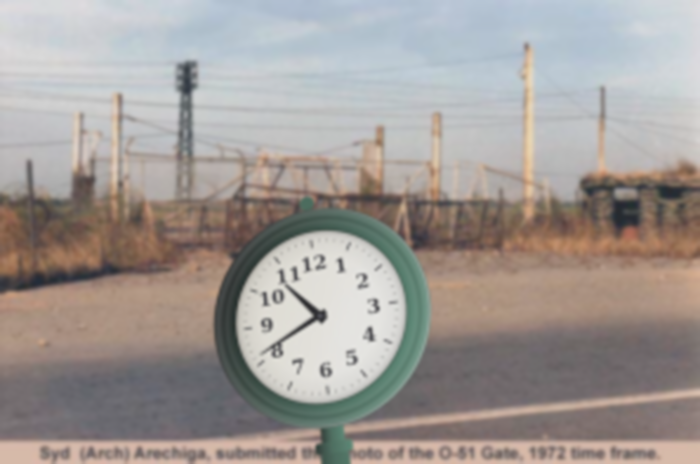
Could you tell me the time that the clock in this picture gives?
10:41
